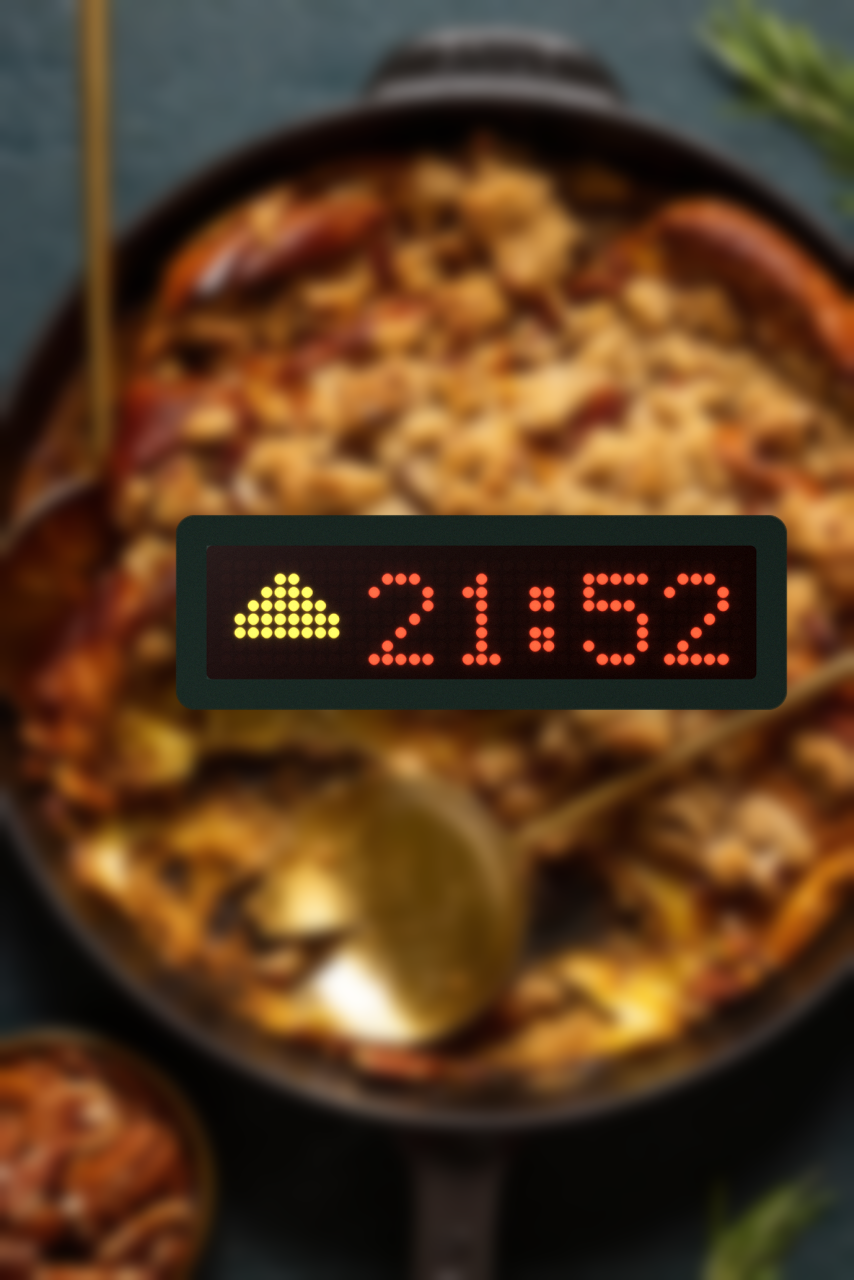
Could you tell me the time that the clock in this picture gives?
21:52
